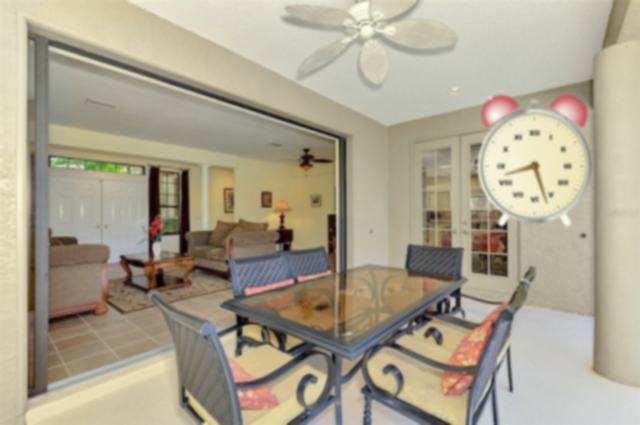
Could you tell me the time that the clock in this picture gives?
8:27
